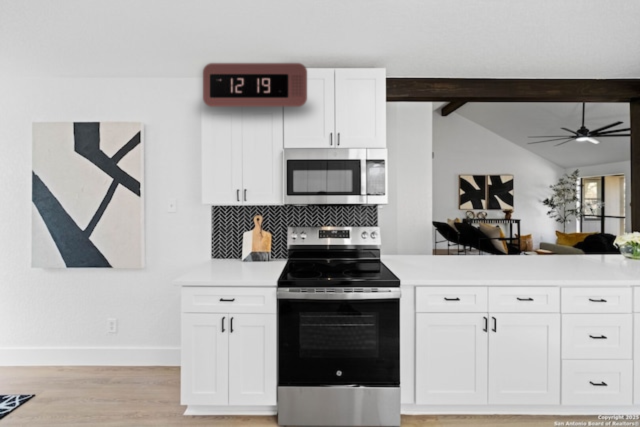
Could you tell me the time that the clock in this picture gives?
12:19
